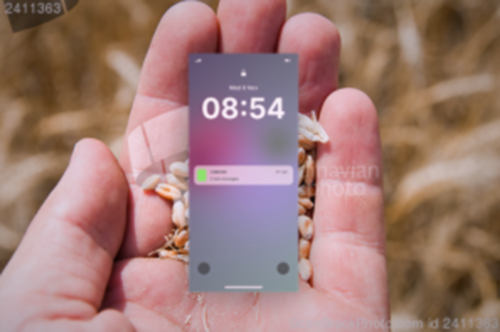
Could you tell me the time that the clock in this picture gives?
8:54
